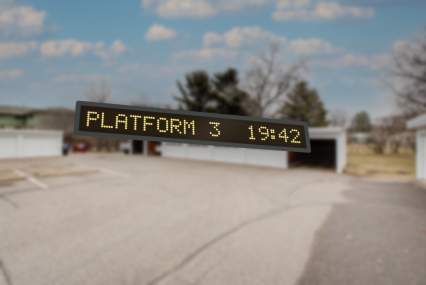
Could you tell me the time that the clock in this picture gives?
19:42
